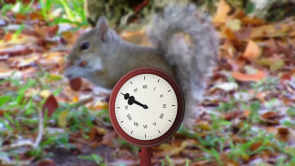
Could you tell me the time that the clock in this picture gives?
9:50
